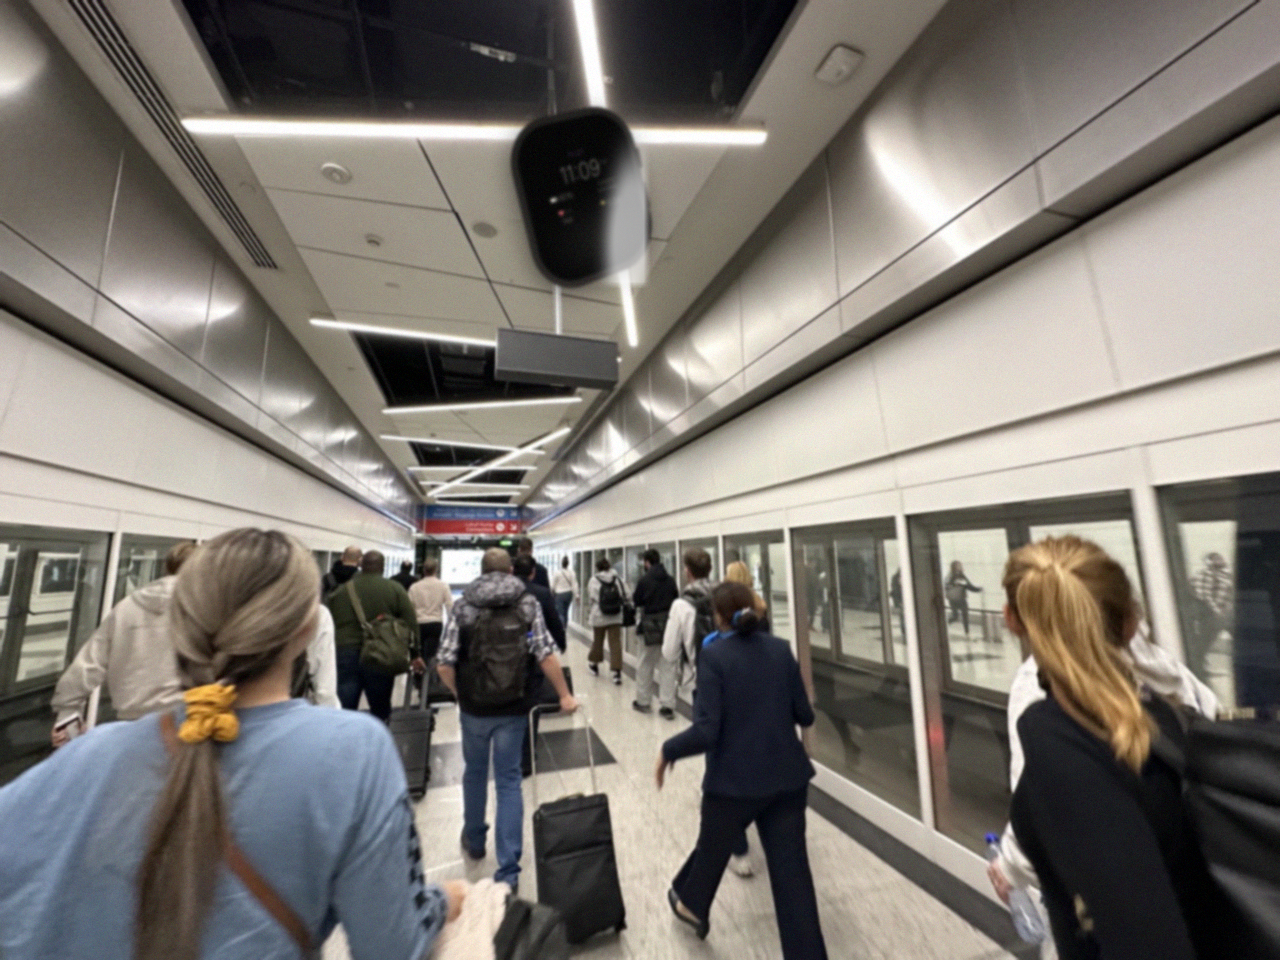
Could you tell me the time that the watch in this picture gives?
11:09
